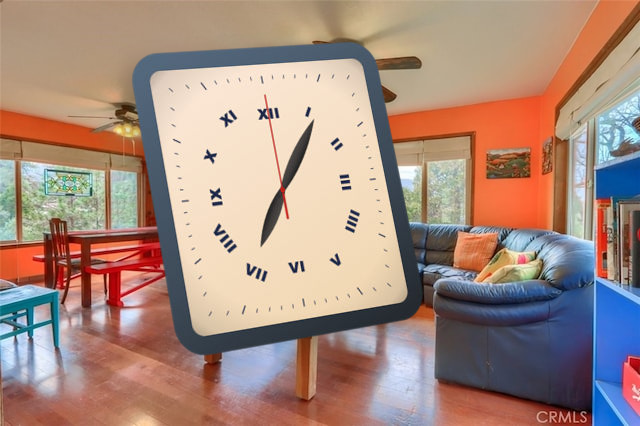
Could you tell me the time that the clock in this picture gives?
7:06:00
